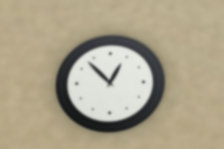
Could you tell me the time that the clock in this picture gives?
12:53
